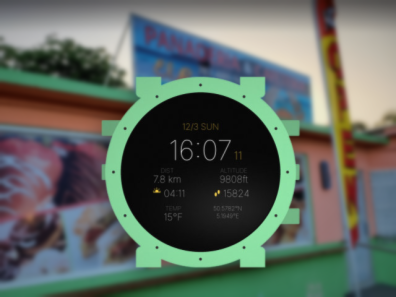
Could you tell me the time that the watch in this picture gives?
16:07:11
